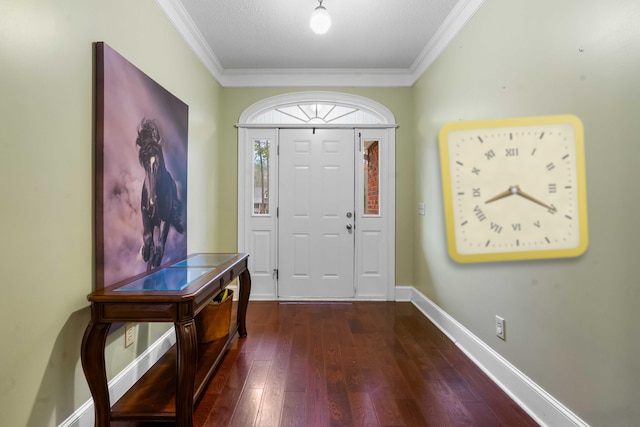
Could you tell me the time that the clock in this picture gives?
8:20
